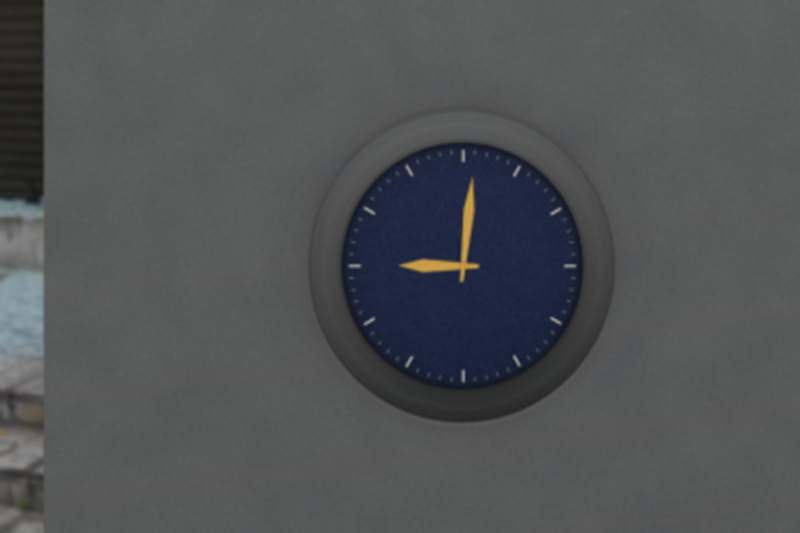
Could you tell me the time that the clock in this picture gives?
9:01
